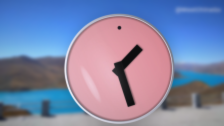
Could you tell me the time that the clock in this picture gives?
1:27
